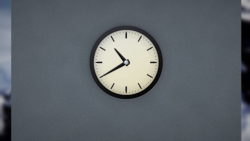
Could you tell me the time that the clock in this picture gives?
10:40
